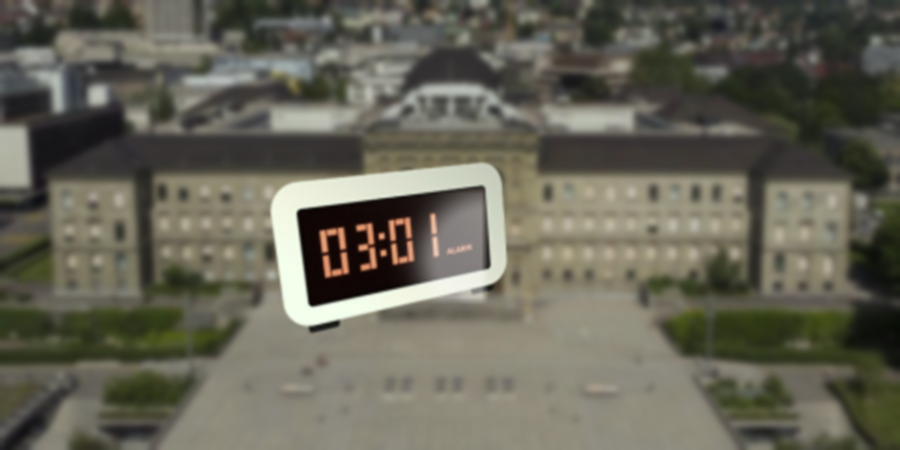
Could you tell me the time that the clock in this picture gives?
3:01
